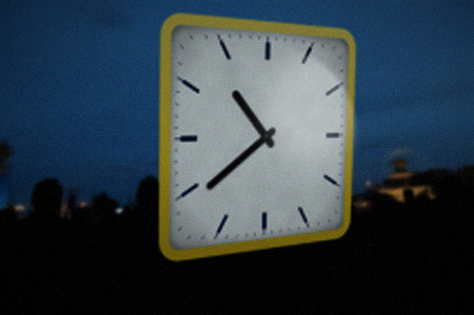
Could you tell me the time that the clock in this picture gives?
10:39
